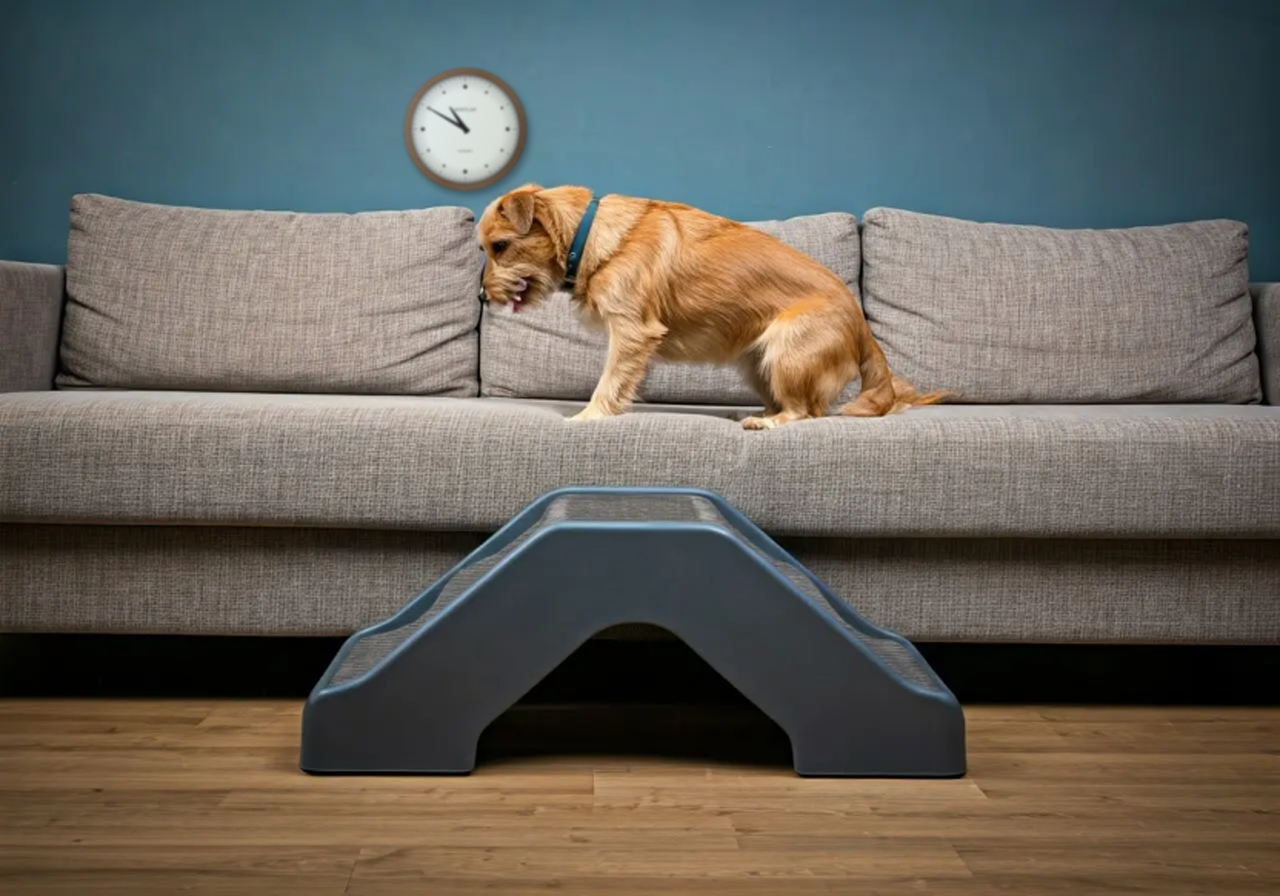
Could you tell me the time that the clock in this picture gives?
10:50
